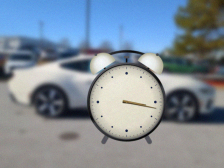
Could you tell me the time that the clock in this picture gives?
3:17
